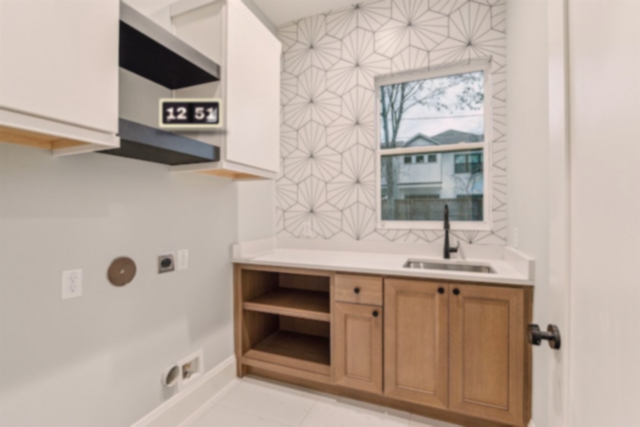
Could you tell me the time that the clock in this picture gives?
12:51
